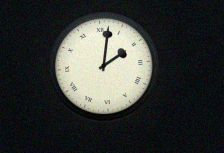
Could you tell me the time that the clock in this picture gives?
2:02
